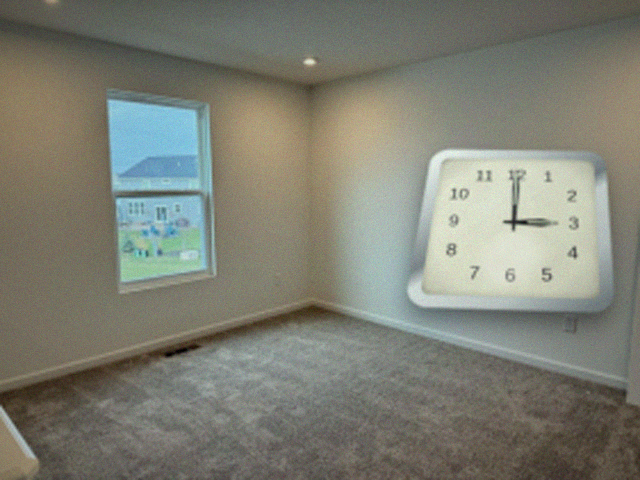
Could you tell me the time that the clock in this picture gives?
3:00
